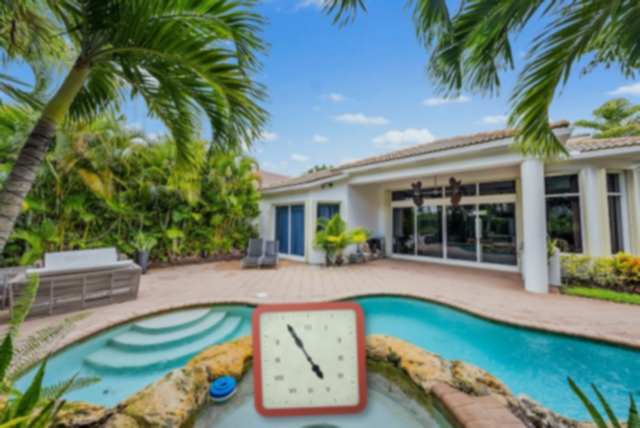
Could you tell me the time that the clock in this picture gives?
4:55
